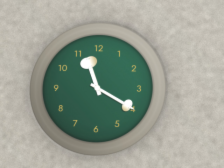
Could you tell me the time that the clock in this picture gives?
11:20
